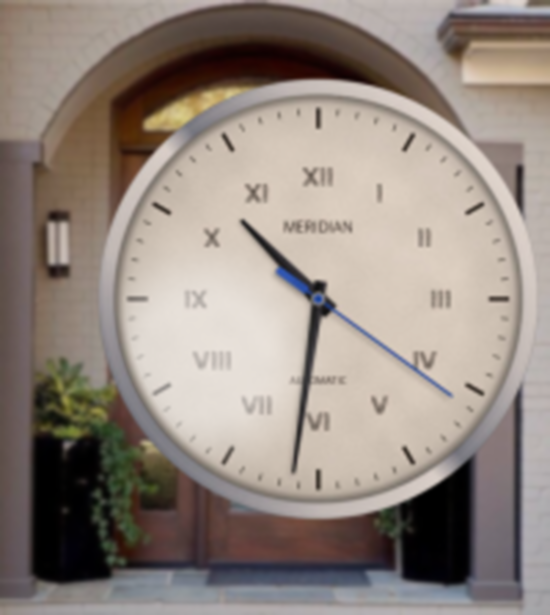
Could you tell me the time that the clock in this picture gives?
10:31:21
